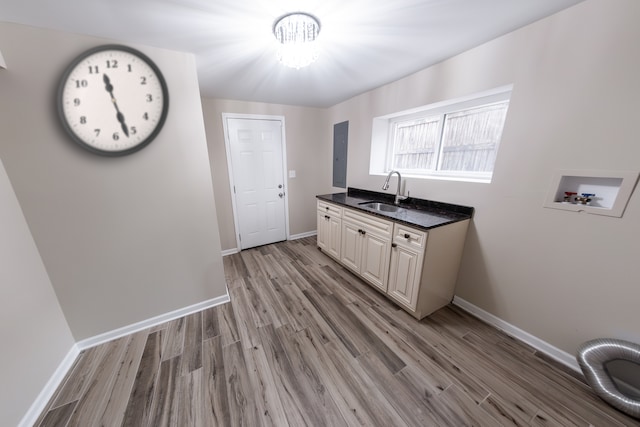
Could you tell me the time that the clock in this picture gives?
11:27
